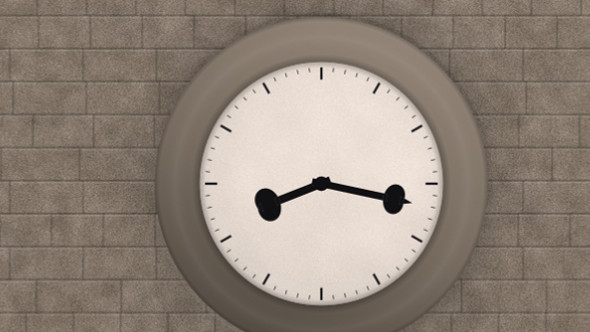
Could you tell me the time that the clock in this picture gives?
8:17
